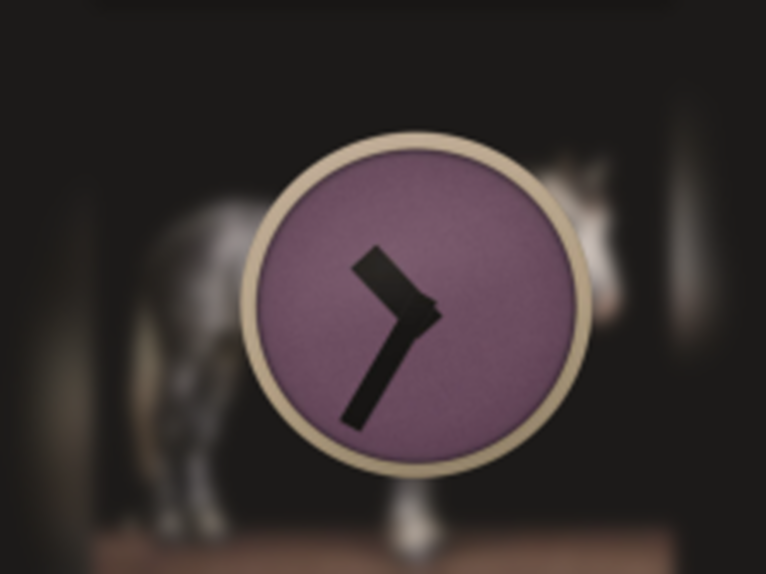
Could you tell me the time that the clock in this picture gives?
10:35
